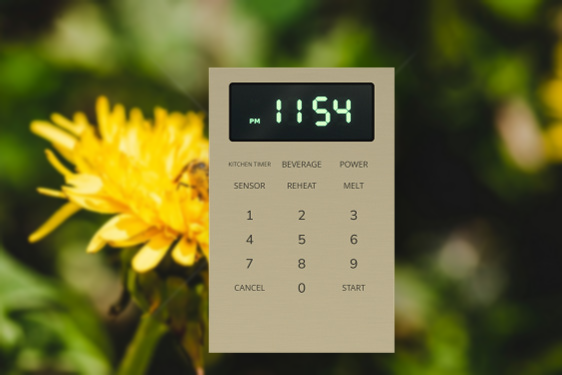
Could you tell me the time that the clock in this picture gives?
11:54
